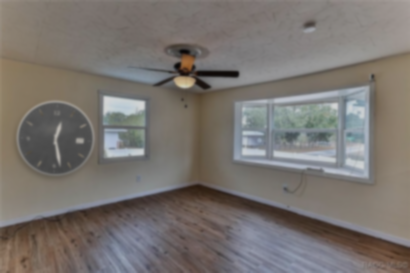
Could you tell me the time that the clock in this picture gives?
12:28
